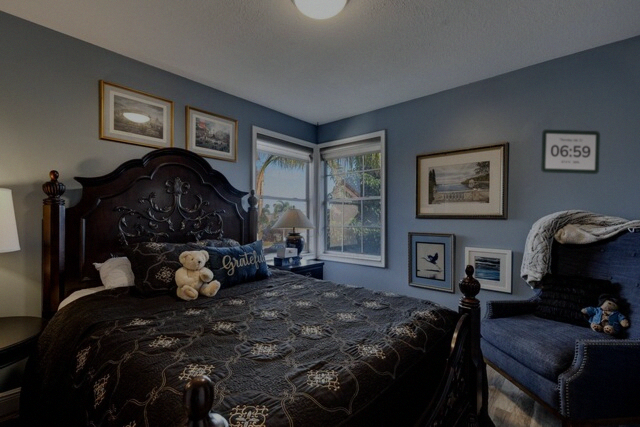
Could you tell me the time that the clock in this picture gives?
6:59
